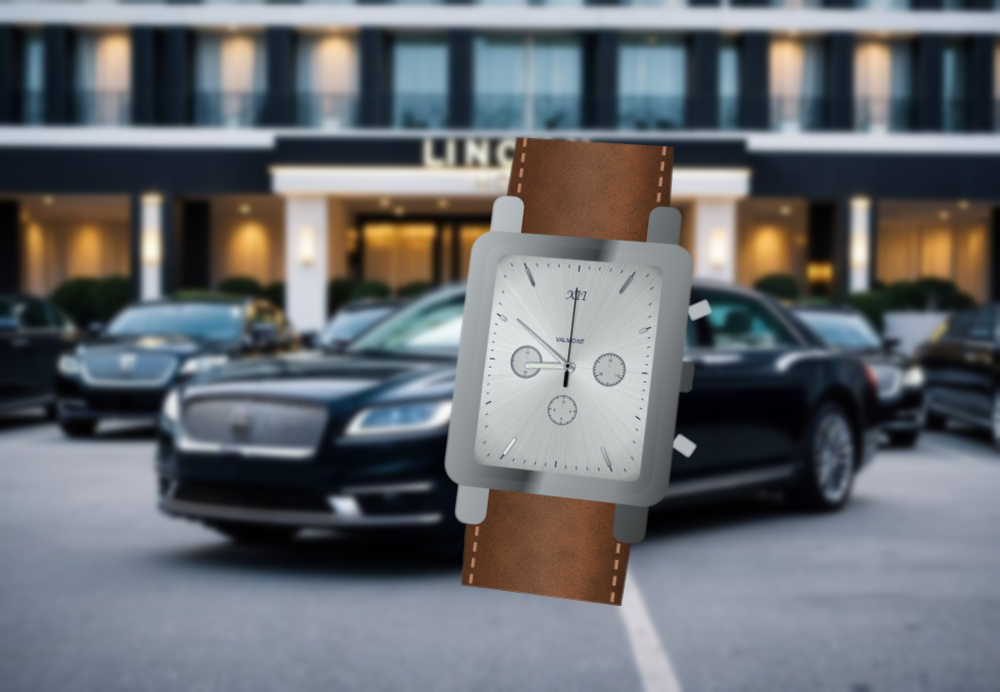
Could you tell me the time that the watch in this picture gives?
8:51
